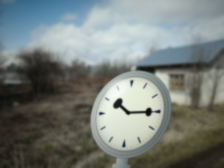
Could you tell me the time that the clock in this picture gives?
10:15
